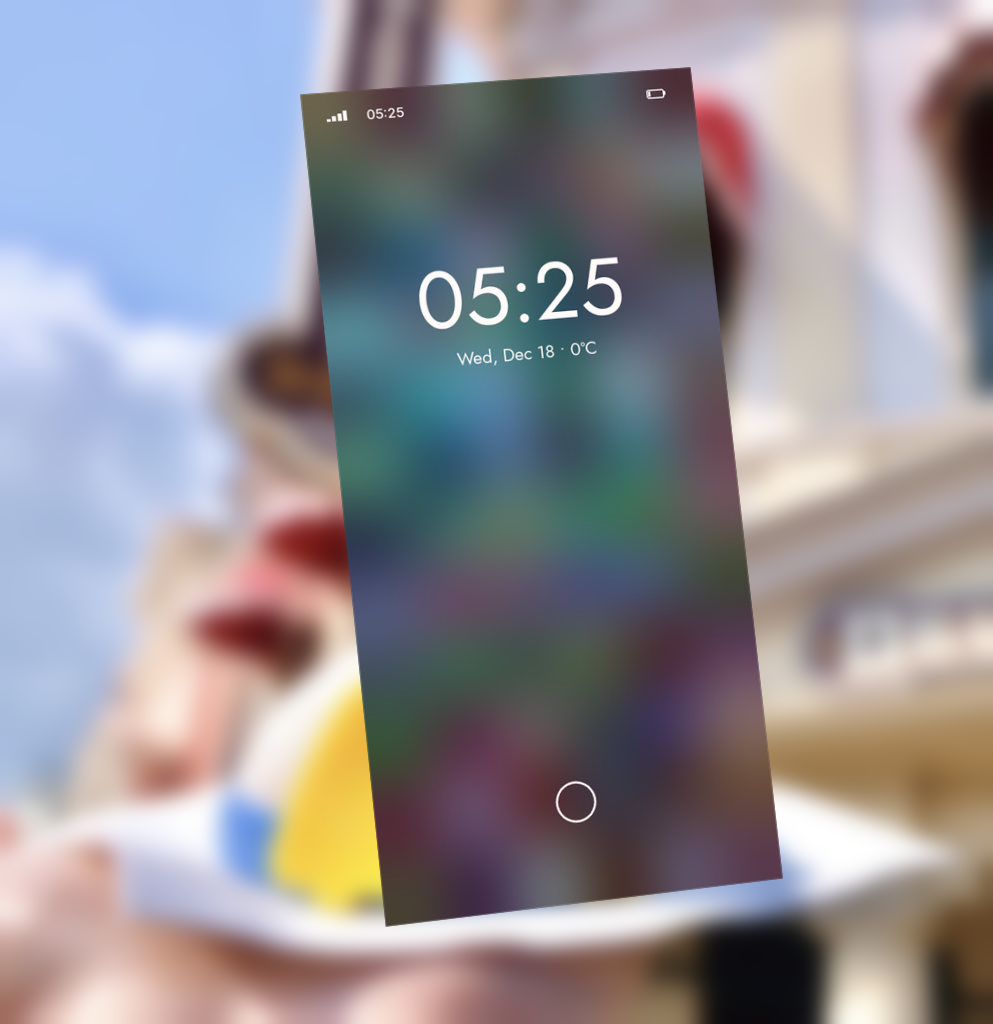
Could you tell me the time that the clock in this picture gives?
5:25
